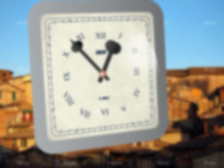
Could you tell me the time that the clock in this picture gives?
12:53
